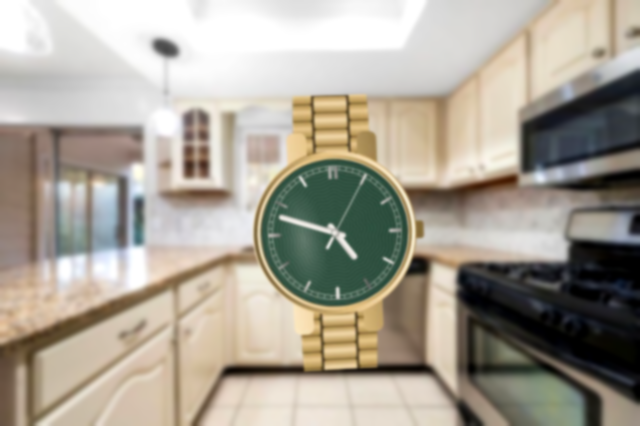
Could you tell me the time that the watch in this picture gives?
4:48:05
